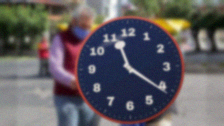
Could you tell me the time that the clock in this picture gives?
11:21
